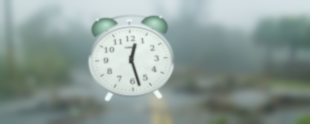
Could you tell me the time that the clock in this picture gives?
12:28
